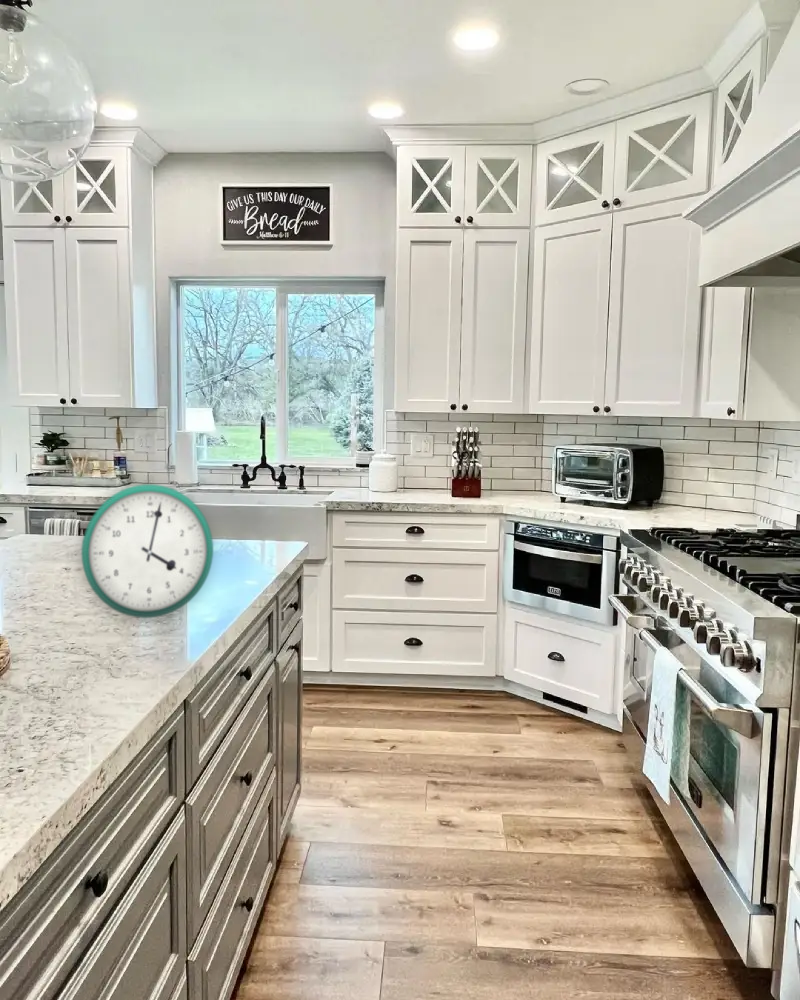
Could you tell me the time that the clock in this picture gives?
4:02
